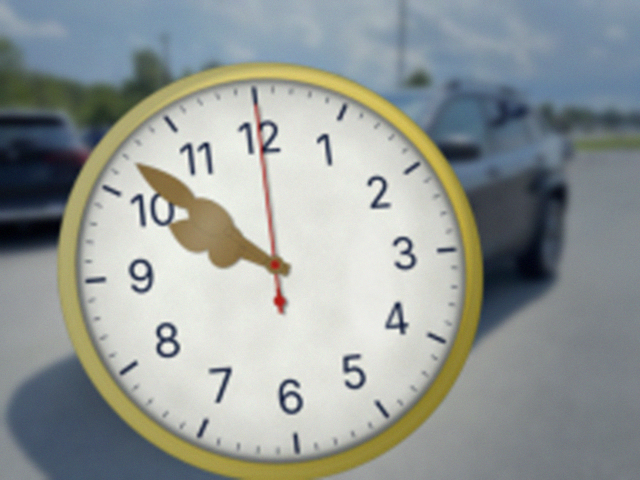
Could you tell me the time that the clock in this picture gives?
9:52:00
